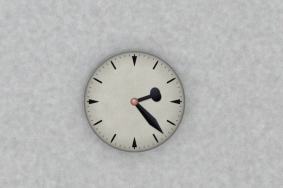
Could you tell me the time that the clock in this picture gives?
2:23
